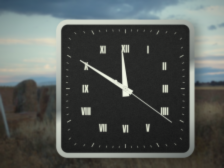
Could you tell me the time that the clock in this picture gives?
11:50:21
